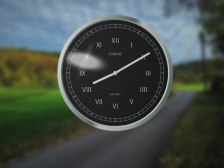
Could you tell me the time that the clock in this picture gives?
8:10
